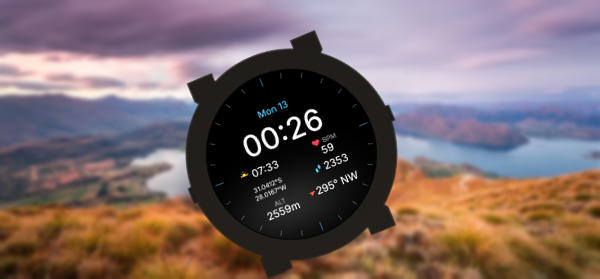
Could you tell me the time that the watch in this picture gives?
0:26
